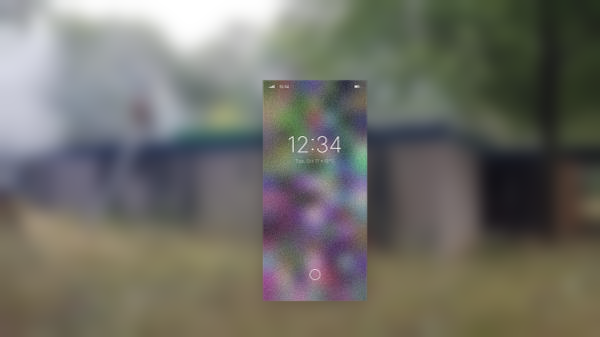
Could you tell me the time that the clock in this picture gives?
12:34
